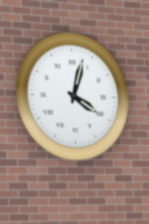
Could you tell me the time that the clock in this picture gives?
4:03
